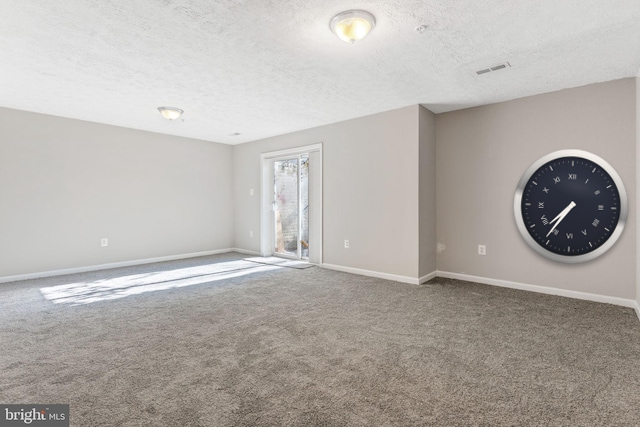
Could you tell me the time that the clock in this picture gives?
7:36
